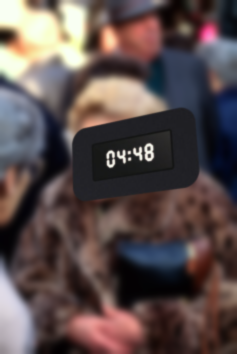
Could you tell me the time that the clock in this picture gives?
4:48
